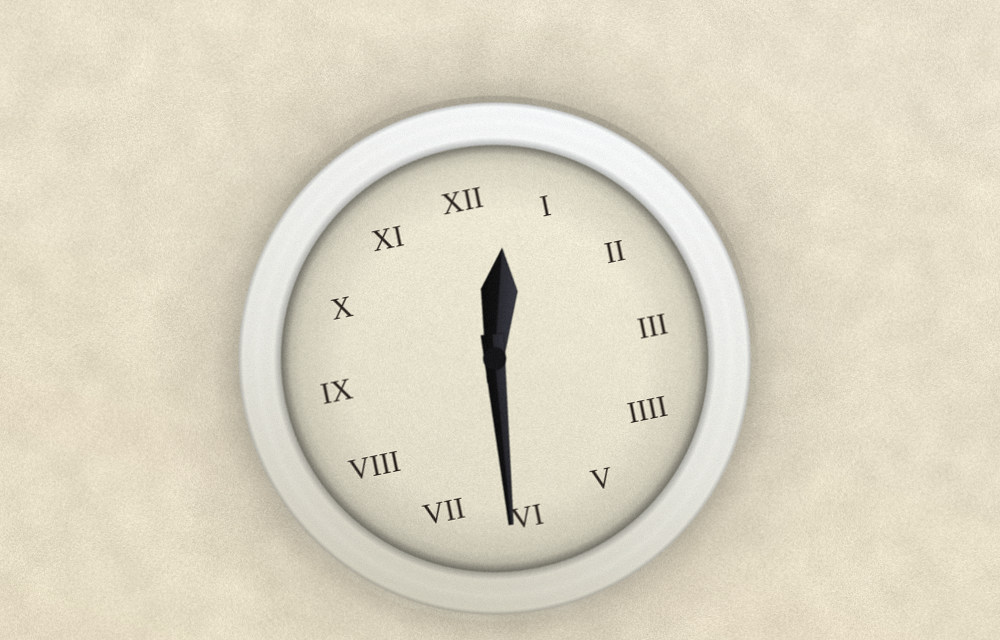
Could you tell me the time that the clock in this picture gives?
12:31
